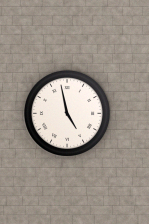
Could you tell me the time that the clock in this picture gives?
4:58
